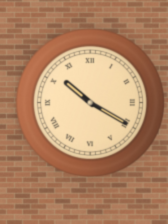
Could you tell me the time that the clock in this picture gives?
10:20
